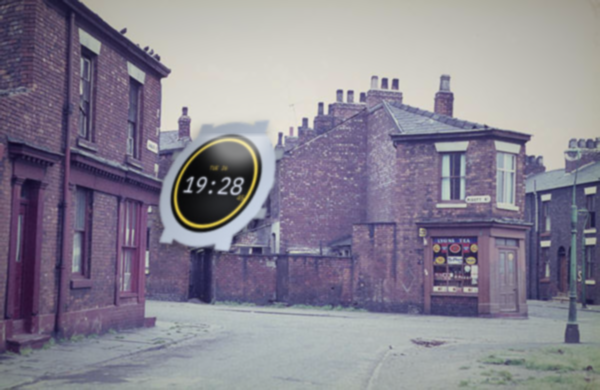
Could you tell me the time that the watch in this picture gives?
19:28
